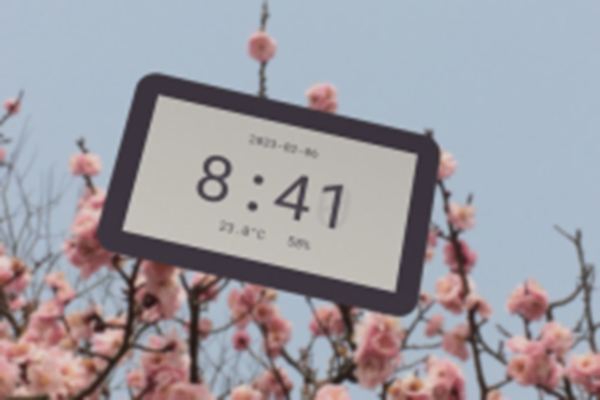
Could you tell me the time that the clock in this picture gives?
8:41
